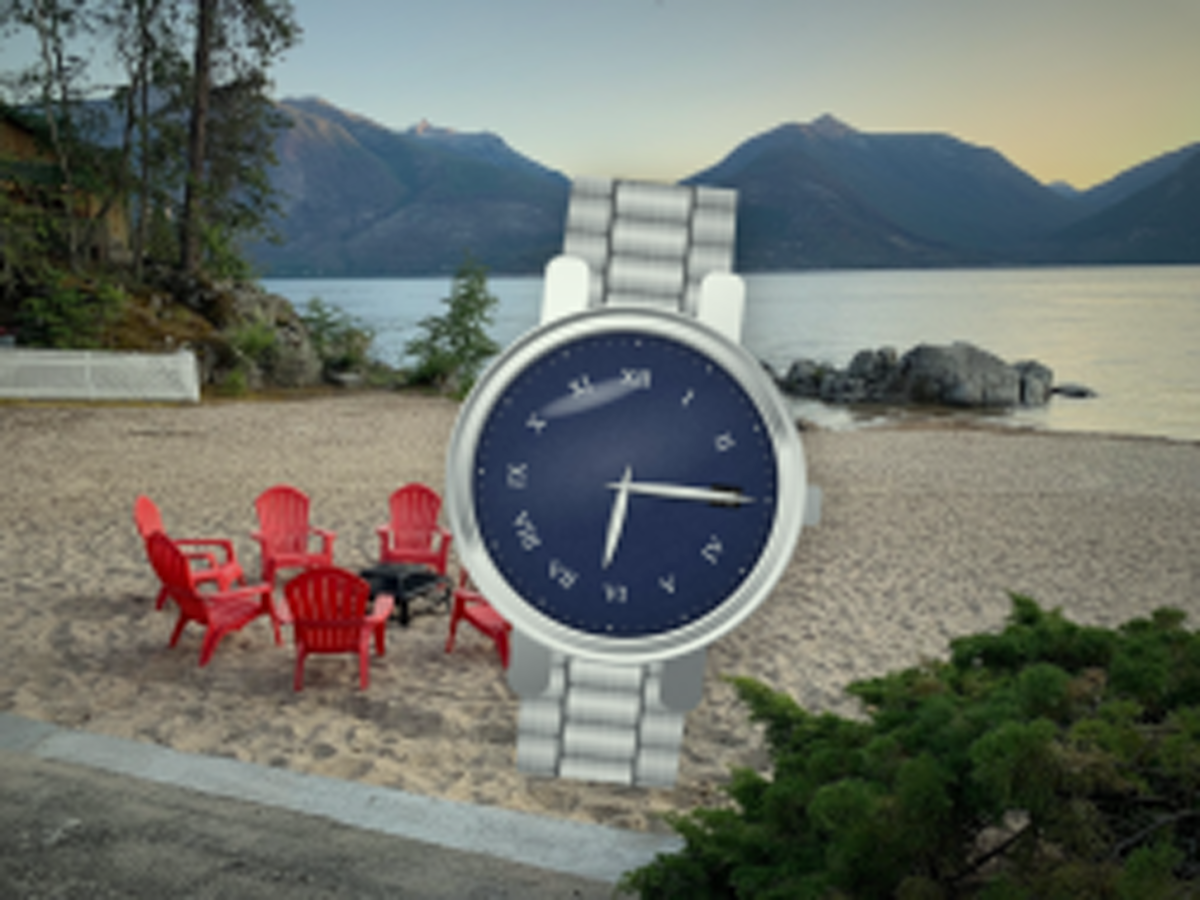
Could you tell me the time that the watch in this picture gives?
6:15
